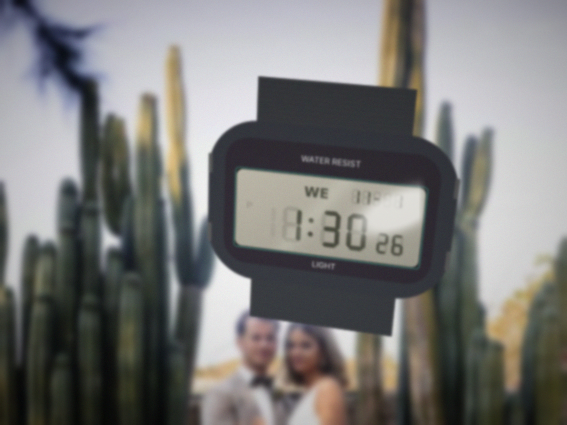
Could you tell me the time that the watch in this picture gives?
1:30:26
